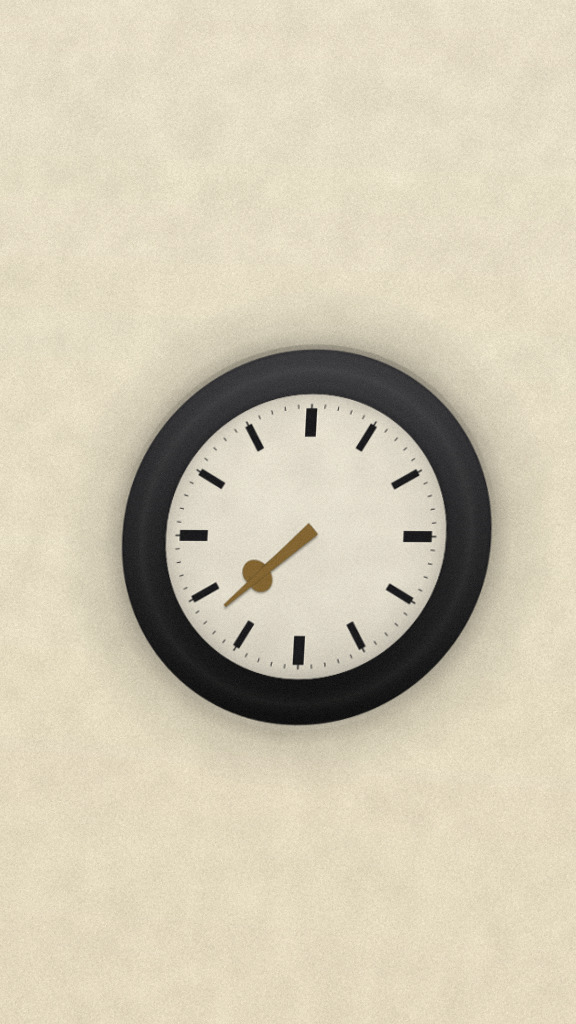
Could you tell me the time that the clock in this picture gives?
7:38
